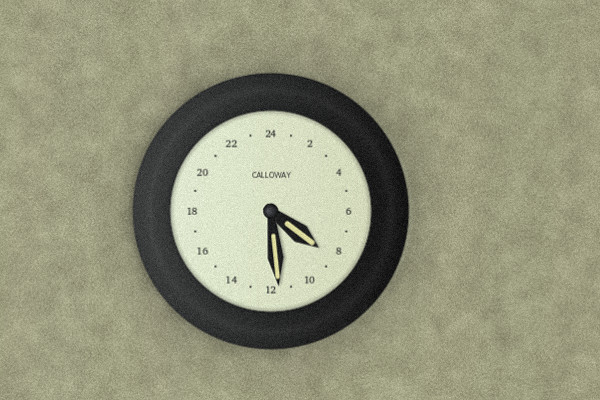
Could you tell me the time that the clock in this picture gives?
8:29
